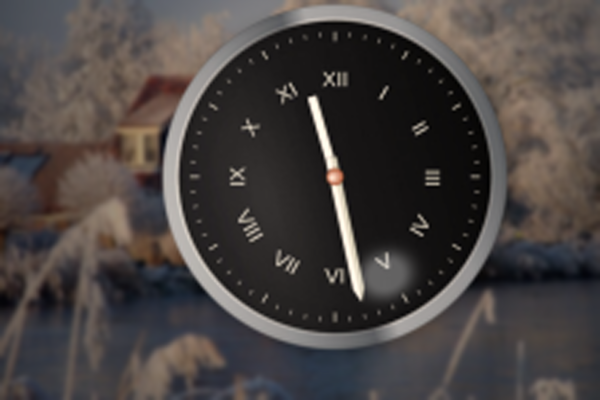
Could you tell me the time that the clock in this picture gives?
11:28
